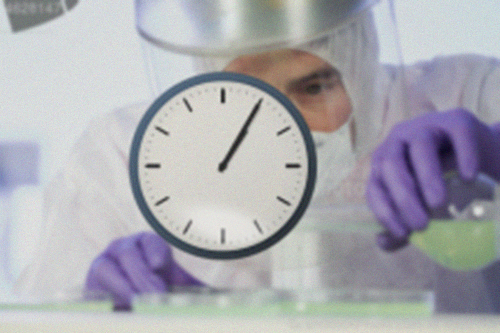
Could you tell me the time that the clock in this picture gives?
1:05
